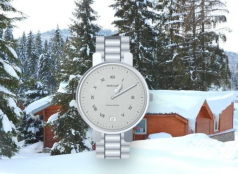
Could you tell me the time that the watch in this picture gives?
1:10
